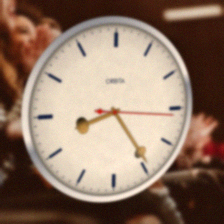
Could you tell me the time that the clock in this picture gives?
8:24:16
